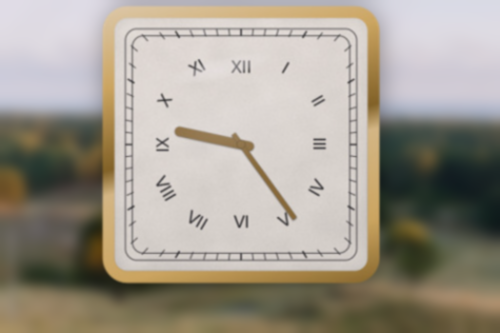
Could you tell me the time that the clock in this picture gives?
9:24
